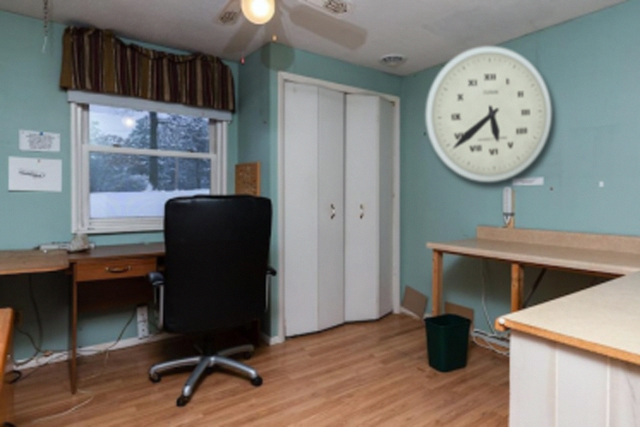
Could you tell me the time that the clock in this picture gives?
5:39
